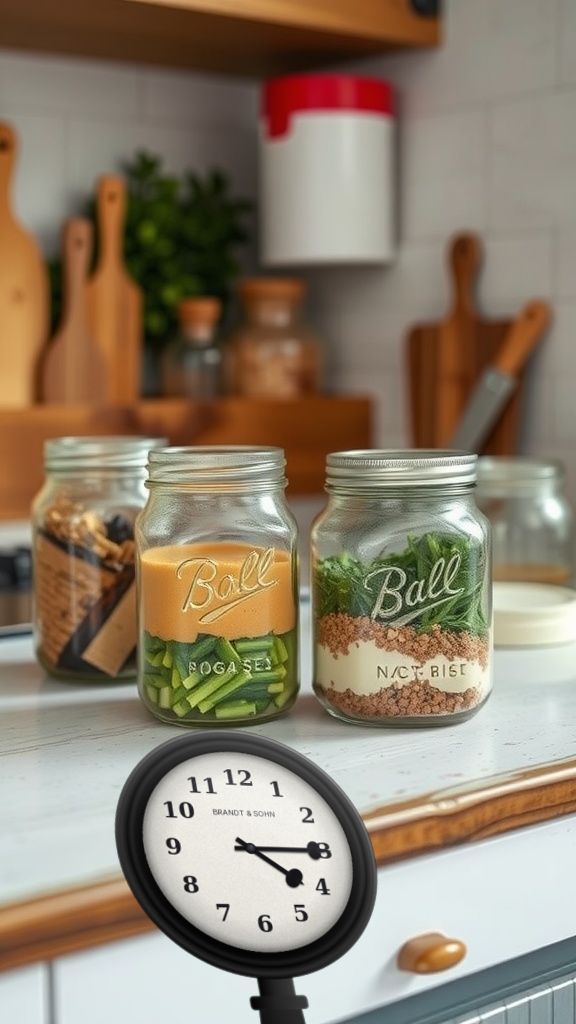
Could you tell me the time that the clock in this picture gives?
4:15
